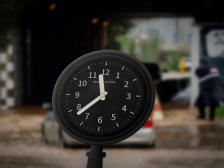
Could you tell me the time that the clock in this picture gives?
11:38
